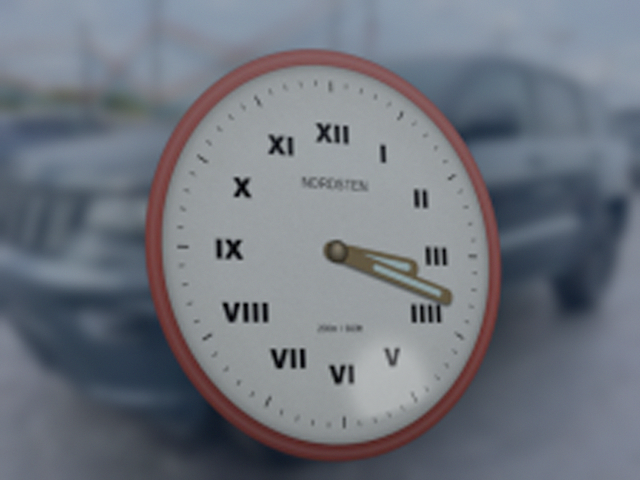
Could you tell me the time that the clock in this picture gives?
3:18
